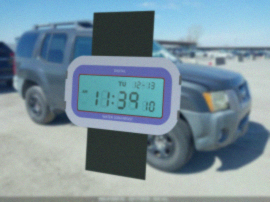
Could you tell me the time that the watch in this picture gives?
11:39:10
